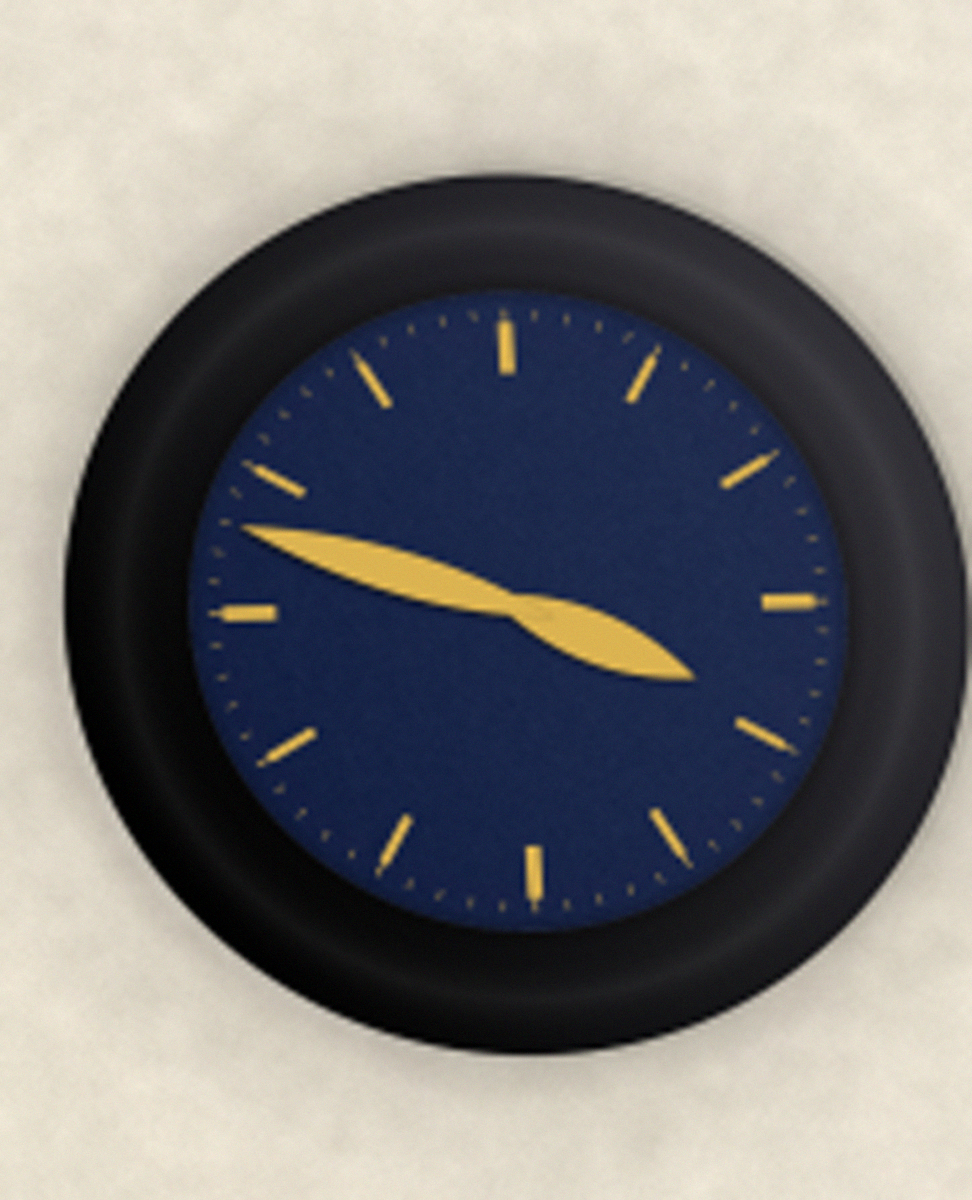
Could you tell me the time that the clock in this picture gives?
3:48
